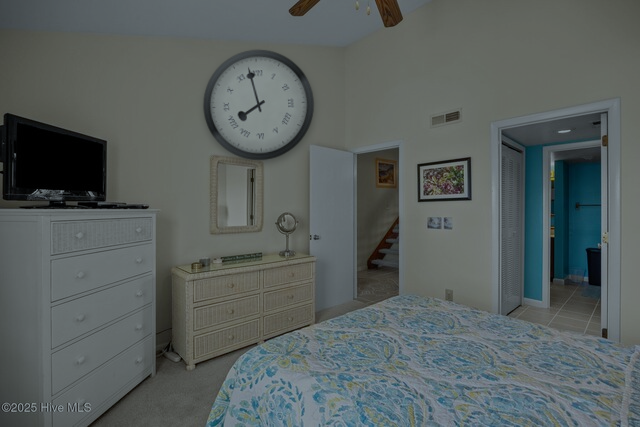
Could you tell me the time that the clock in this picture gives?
7:58
